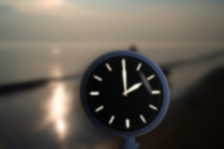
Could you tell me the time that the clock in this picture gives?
2:00
